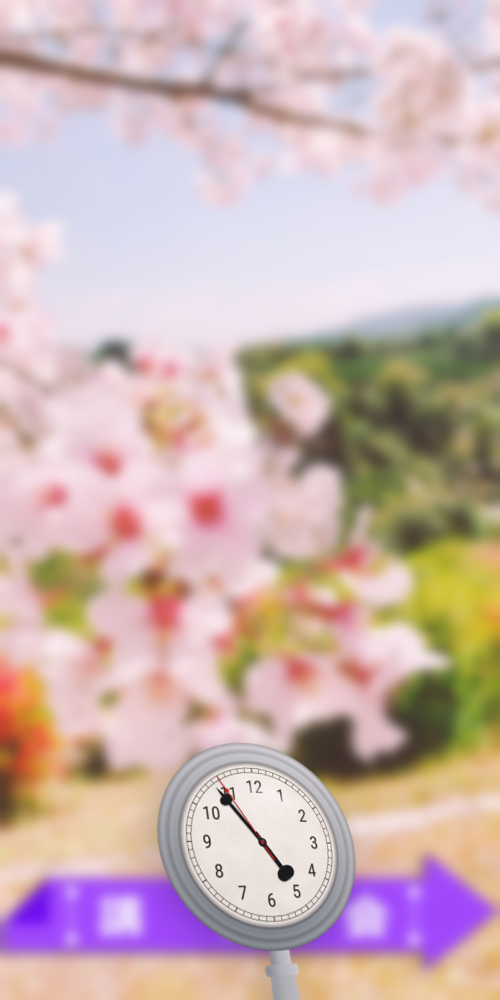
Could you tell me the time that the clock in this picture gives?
4:53:55
